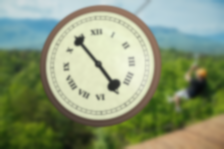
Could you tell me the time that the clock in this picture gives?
4:54
